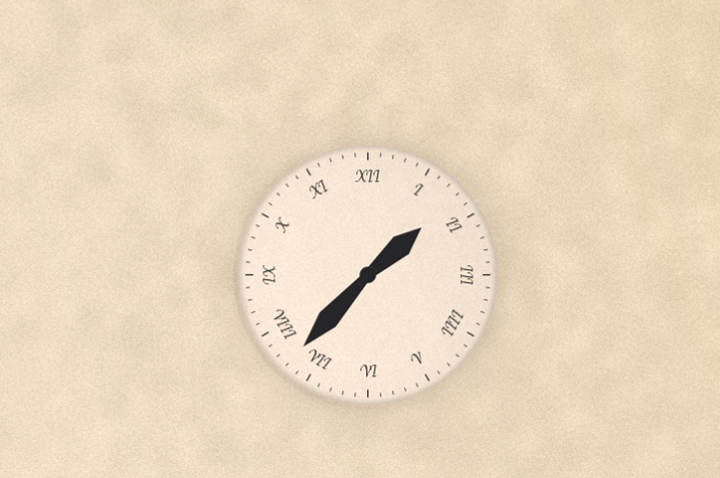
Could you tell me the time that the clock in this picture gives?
1:37
